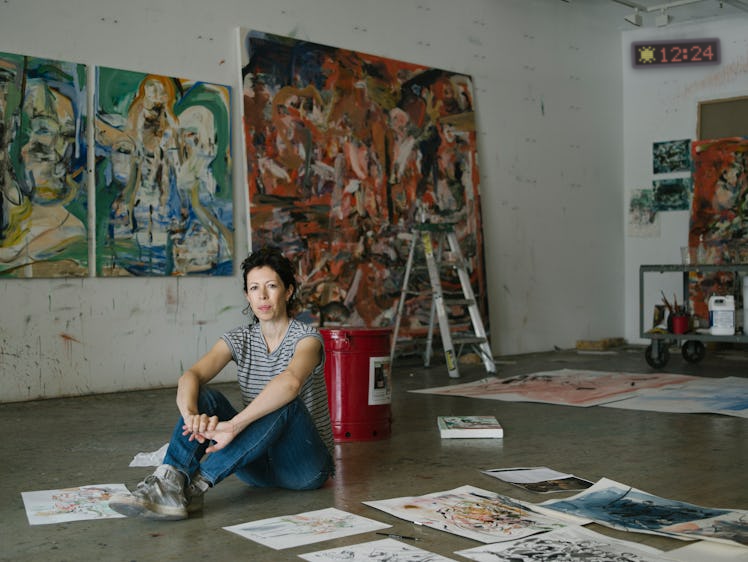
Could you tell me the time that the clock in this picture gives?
12:24
